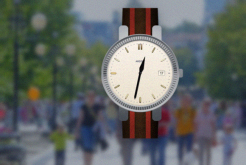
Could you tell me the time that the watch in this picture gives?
12:32
